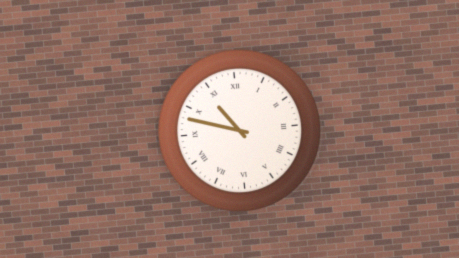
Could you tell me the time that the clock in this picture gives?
10:48
